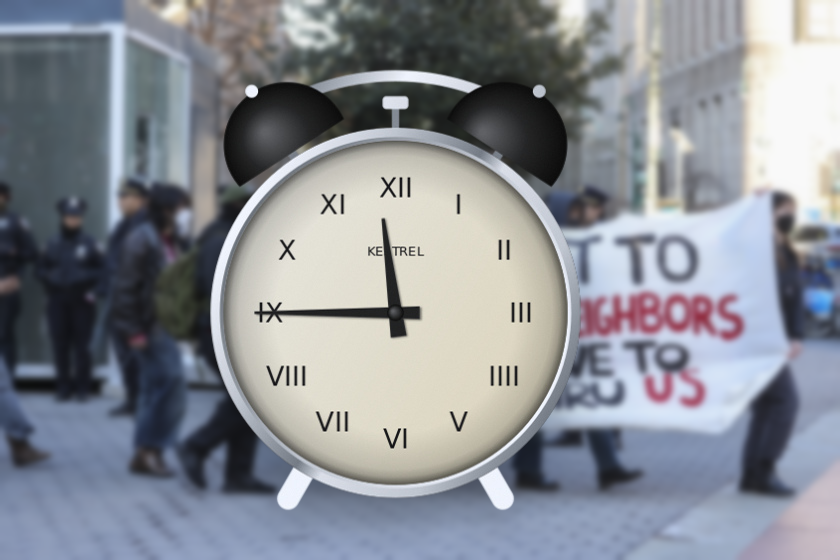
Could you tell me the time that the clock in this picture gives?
11:45
